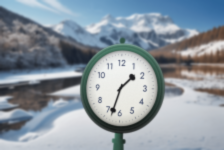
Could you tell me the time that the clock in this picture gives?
1:33
